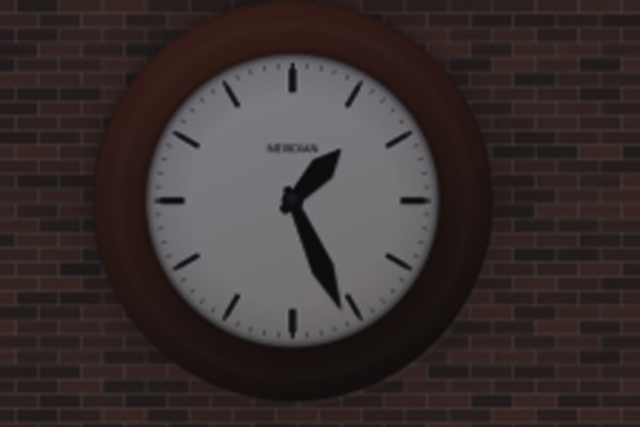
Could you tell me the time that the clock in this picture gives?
1:26
